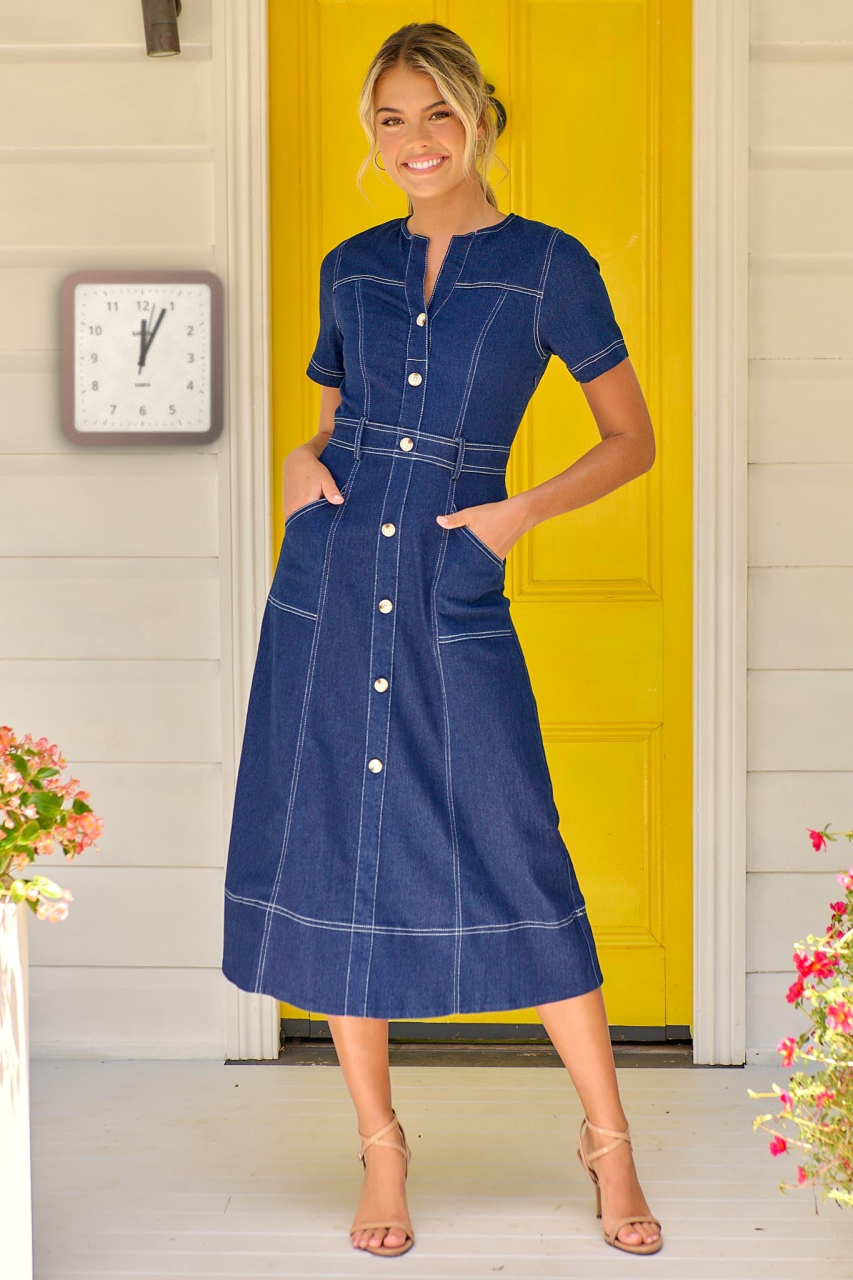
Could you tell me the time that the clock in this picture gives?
12:04:02
